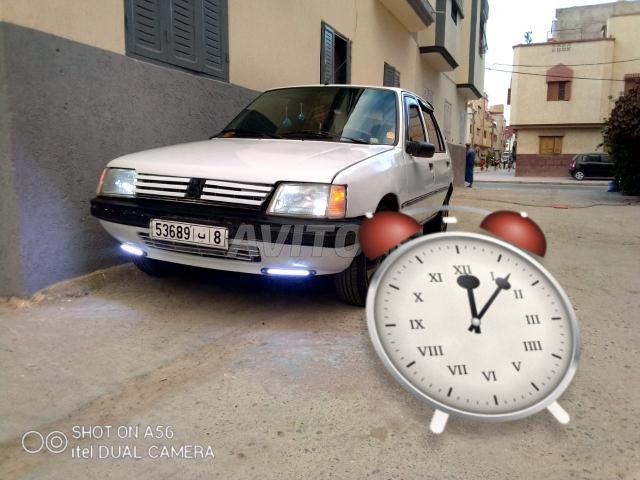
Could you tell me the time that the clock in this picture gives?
12:07
